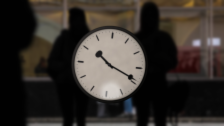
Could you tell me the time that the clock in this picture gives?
10:19
